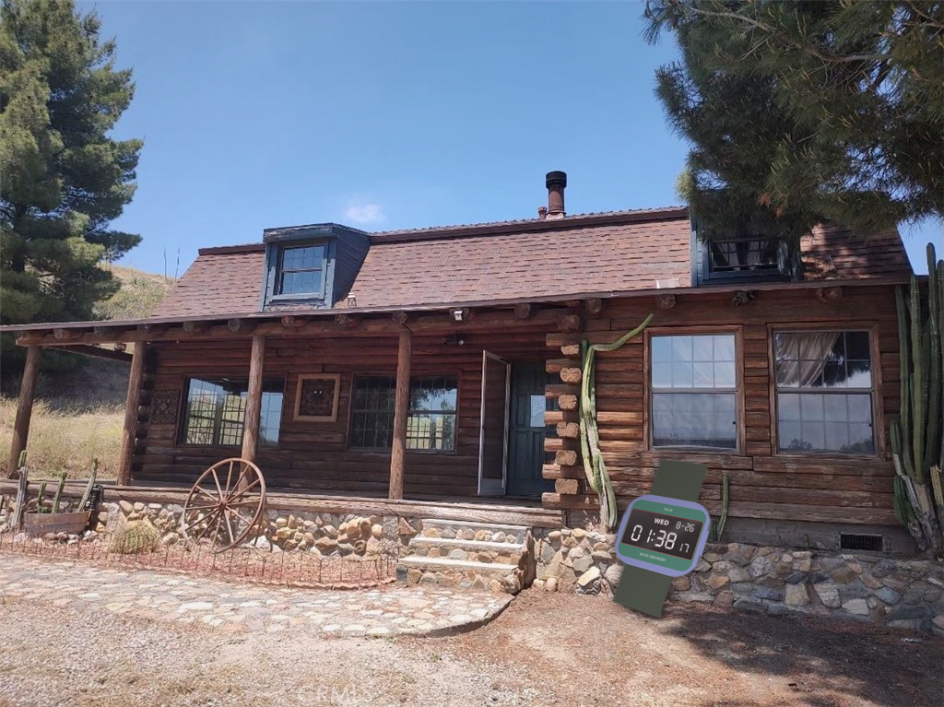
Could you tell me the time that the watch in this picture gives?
1:38:17
